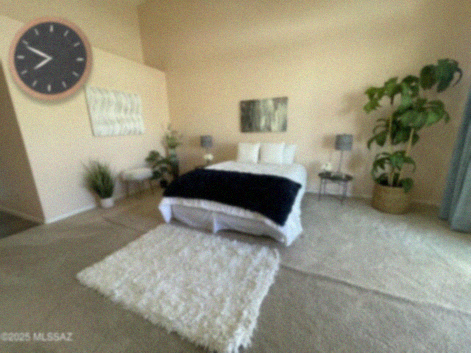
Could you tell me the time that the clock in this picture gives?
7:49
